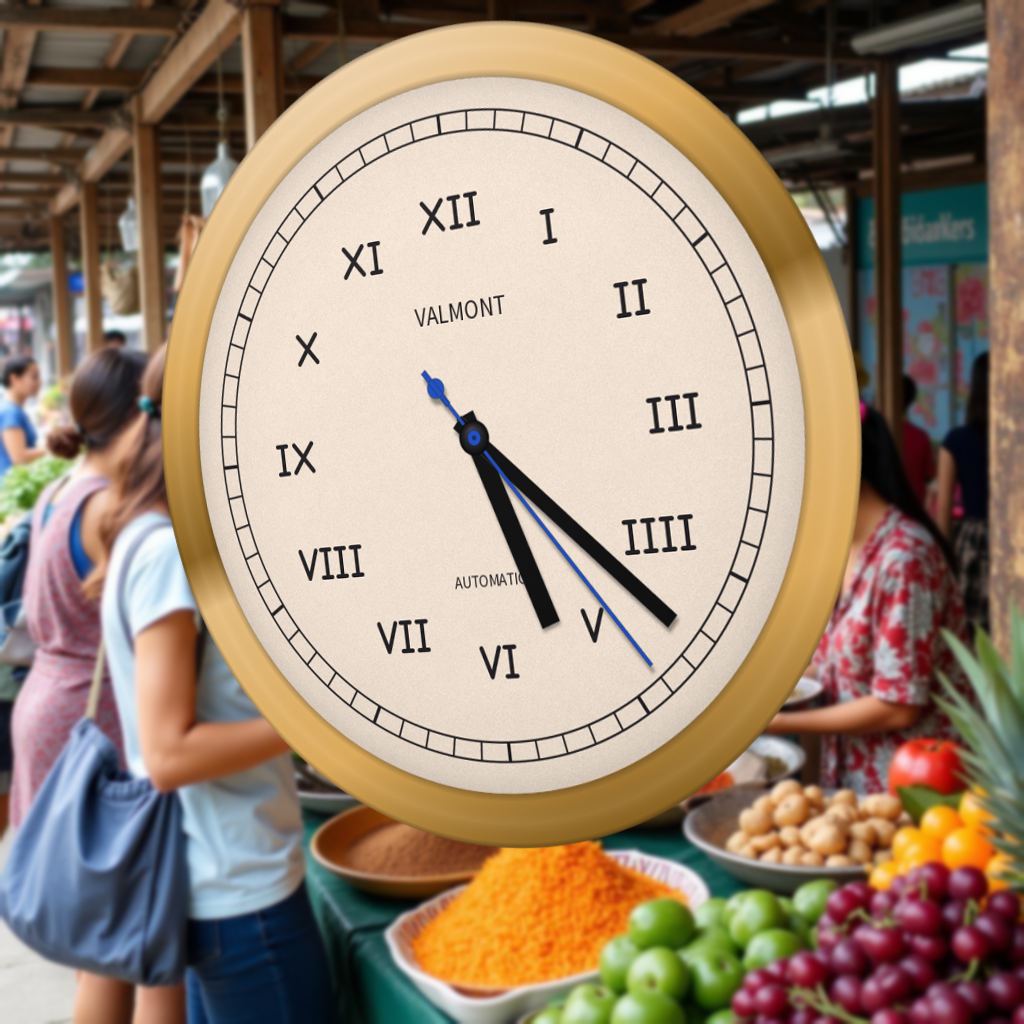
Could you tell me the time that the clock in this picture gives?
5:22:24
